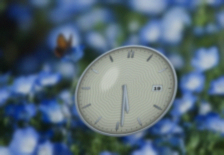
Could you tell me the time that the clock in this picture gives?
5:29
